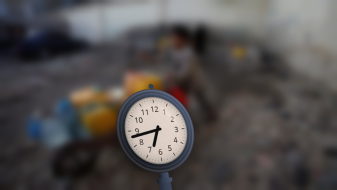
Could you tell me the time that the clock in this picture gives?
6:43
